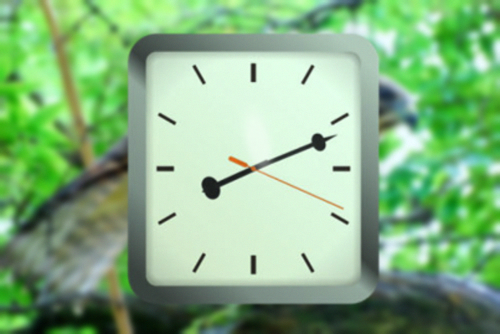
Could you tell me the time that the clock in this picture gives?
8:11:19
